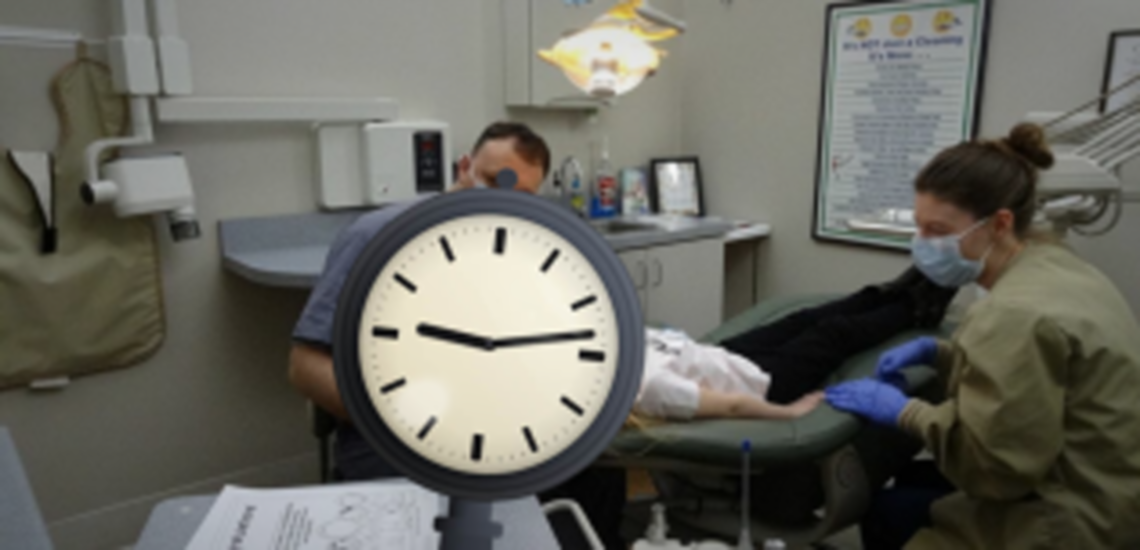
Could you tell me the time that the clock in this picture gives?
9:13
